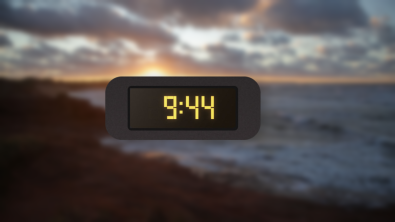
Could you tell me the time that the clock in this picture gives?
9:44
